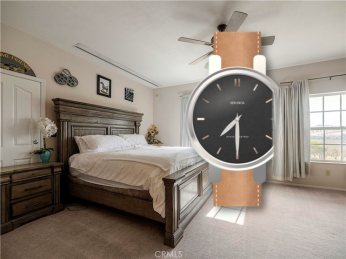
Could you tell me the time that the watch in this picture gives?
7:30
